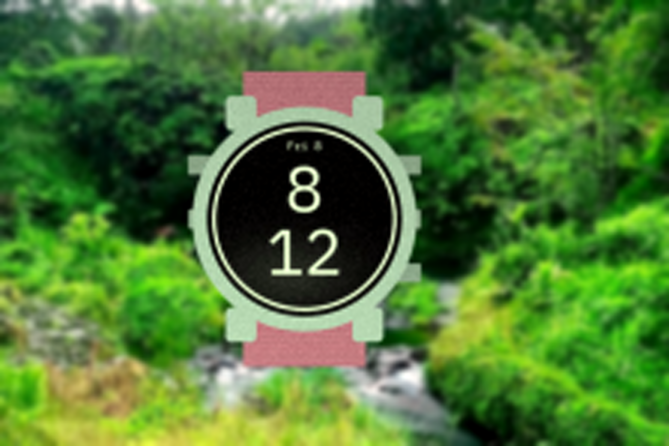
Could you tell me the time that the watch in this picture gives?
8:12
